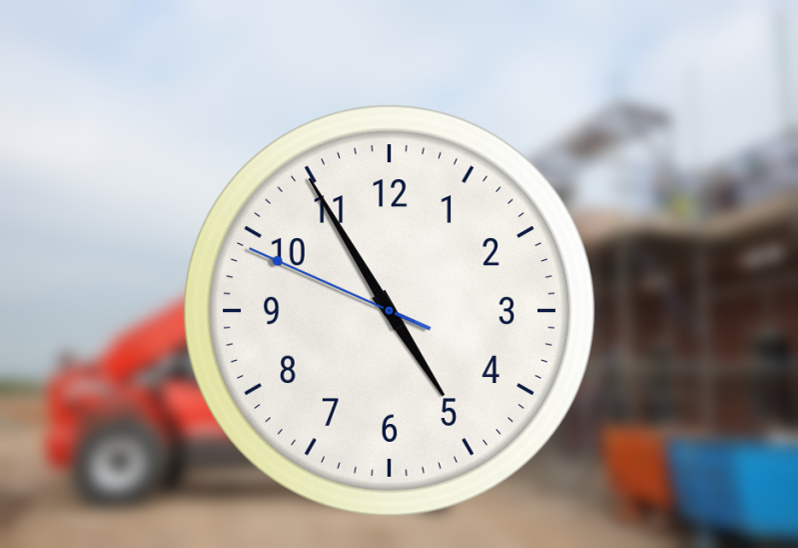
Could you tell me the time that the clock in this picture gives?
4:54:49
